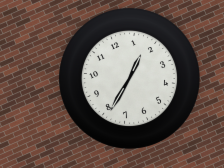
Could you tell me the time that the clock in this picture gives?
1:39
